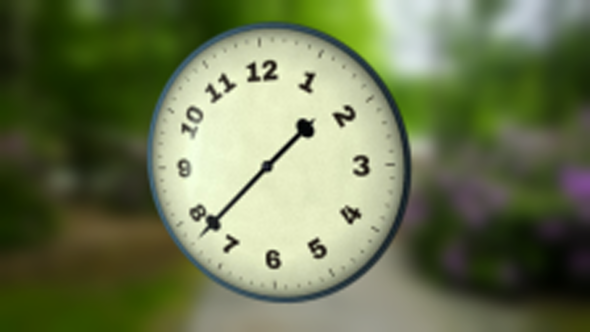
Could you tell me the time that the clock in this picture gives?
1:38
